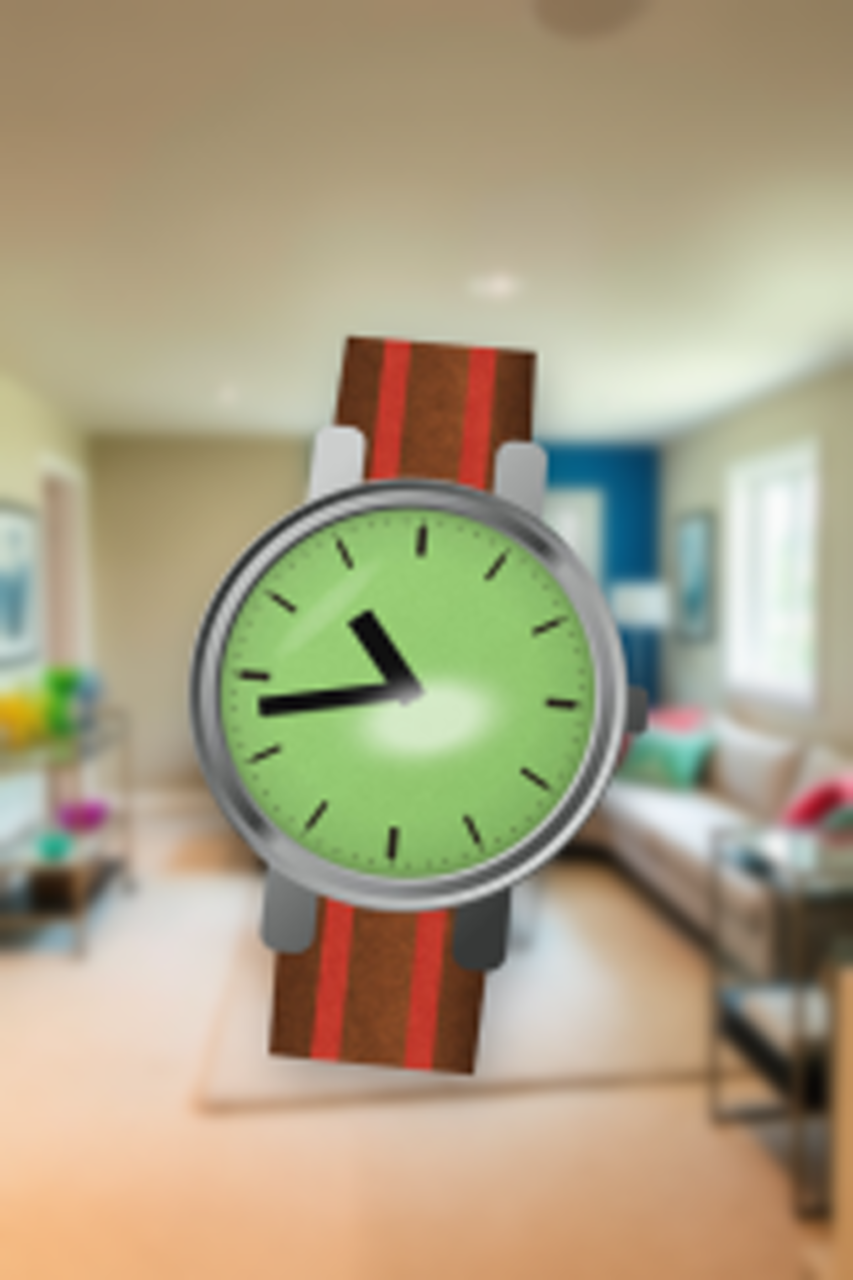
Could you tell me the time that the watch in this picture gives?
10:43
